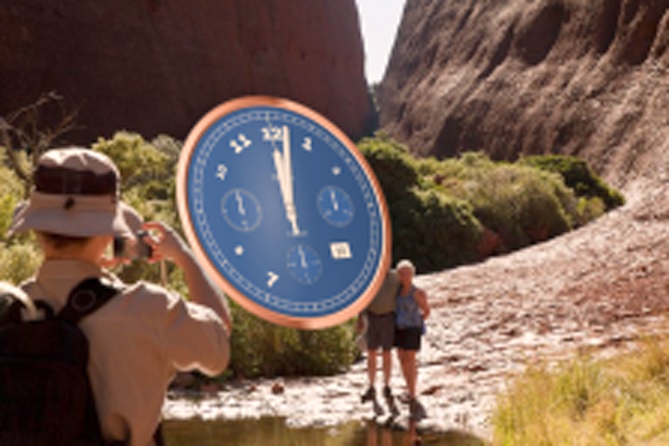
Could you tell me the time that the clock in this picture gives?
12:02
